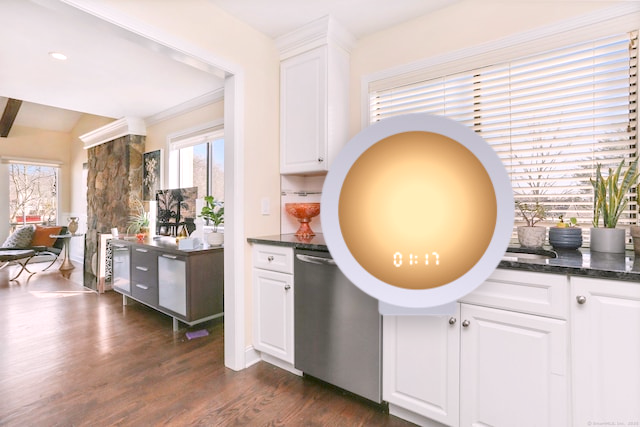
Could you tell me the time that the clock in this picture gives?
1:17
